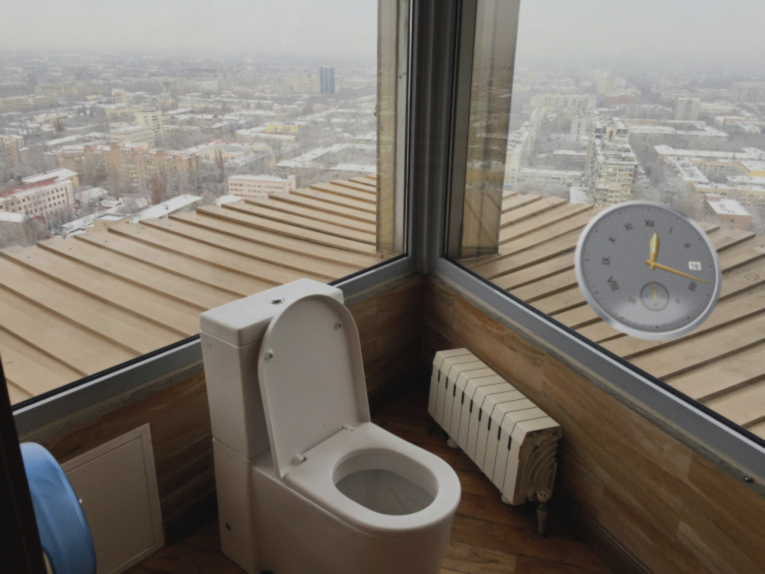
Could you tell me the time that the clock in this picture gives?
12:18
